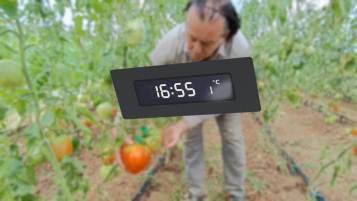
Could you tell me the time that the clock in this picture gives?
16:55
